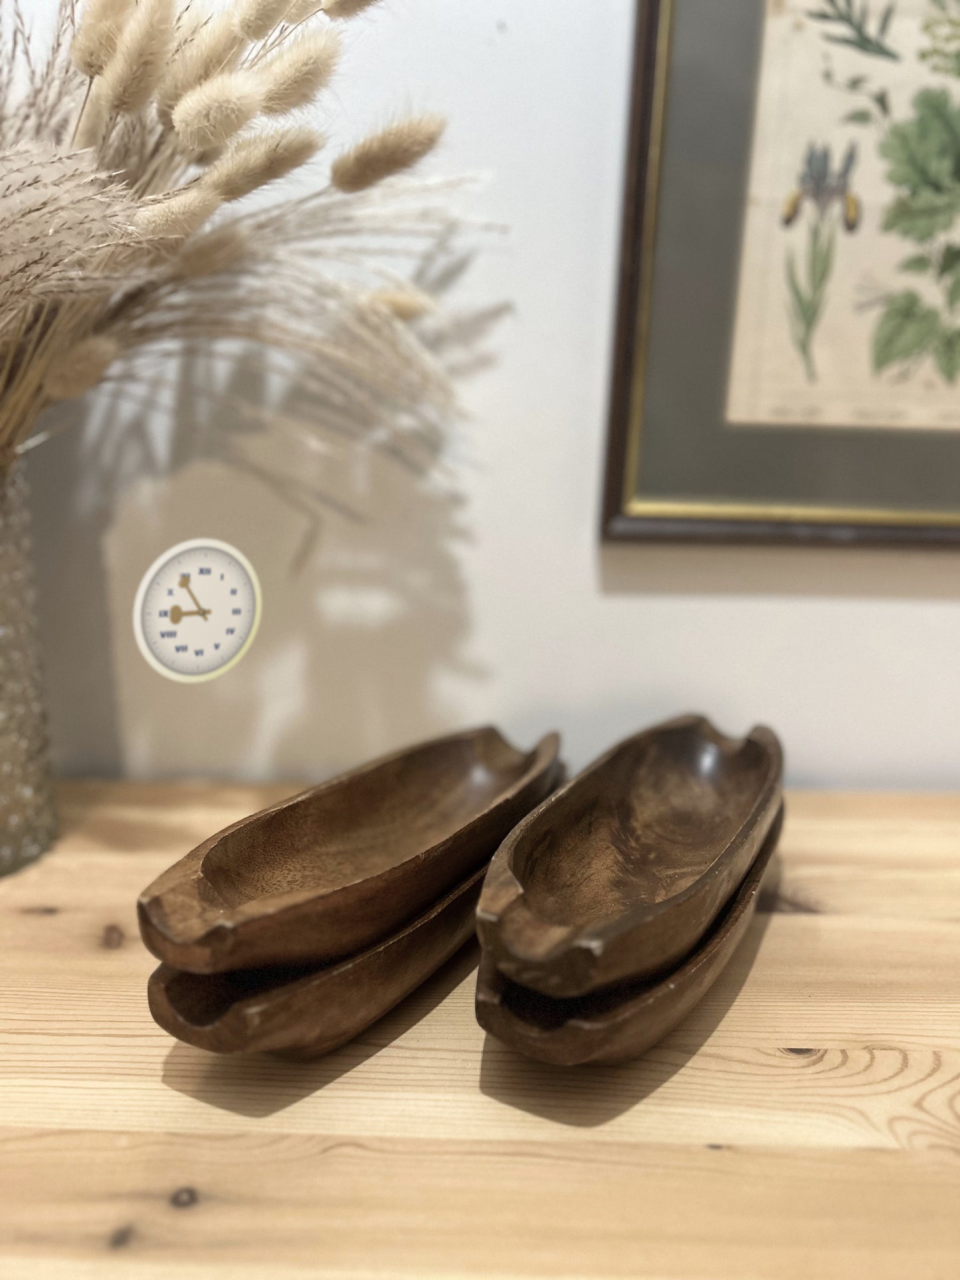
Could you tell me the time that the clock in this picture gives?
8:54
